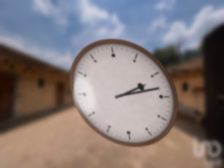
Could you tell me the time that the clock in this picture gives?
2:13
